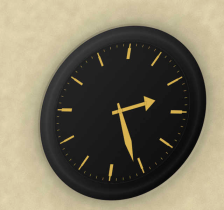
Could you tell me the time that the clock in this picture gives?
2:26
